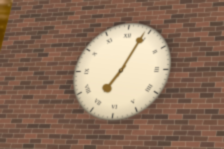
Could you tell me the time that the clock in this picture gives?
7:04
